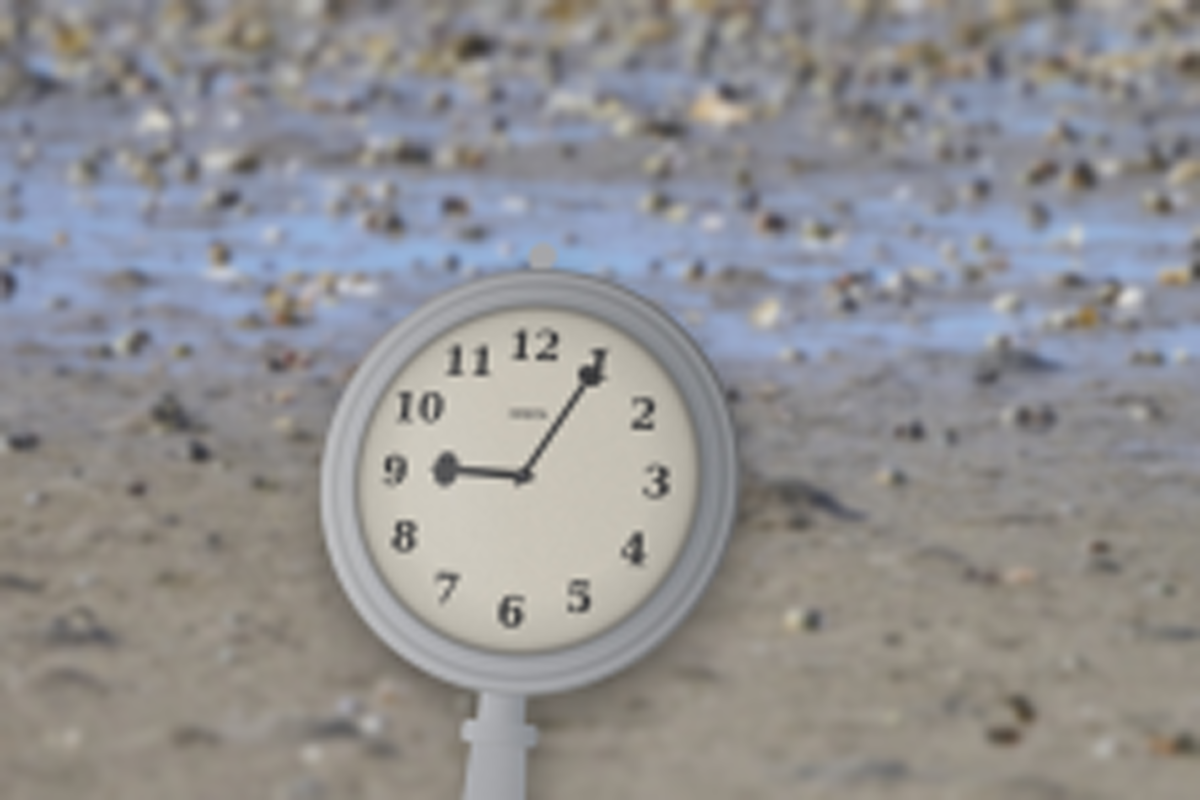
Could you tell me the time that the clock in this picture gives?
9:05
